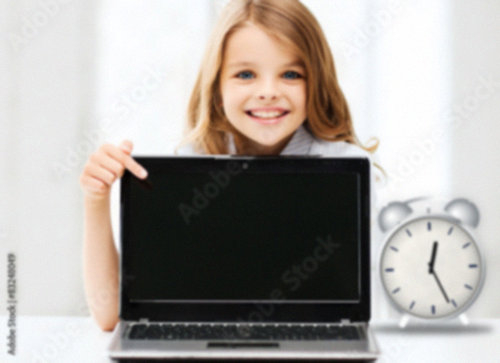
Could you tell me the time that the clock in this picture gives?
12:26
